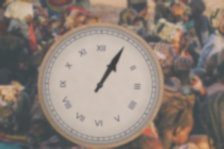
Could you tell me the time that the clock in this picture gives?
1:05
